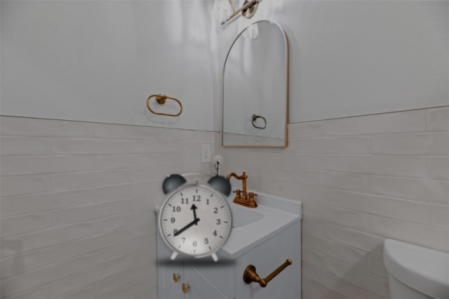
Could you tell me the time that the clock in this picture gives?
11:39
